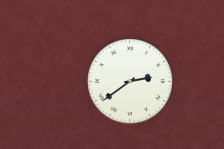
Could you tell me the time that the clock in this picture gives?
2:39
